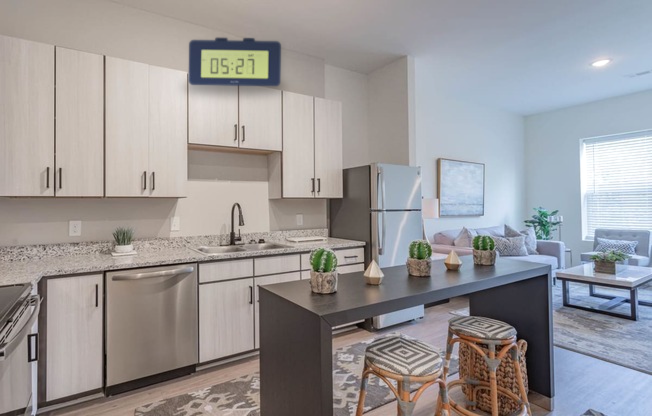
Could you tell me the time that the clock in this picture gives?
5:27
